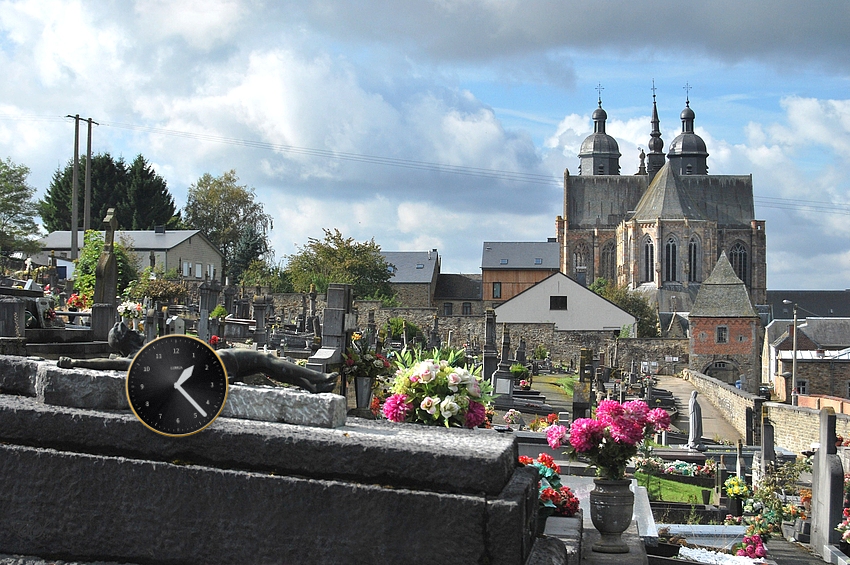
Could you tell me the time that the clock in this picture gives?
1:23
